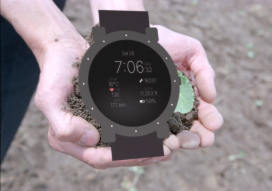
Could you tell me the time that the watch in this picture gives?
7:06
